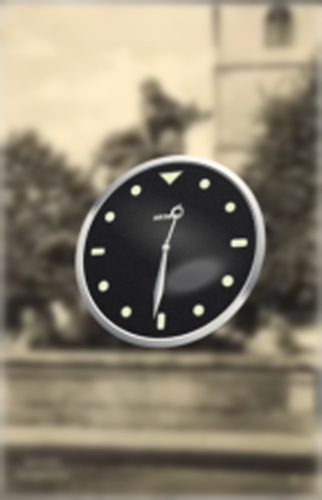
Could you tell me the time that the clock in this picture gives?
12:31
